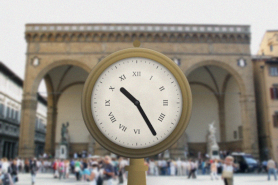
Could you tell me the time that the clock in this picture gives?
10:25
